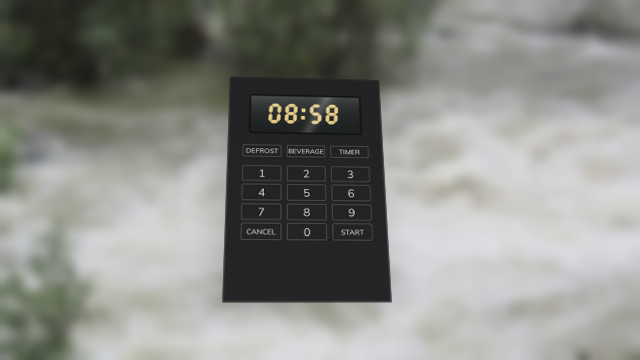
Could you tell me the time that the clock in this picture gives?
8:58
